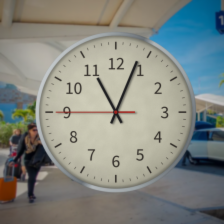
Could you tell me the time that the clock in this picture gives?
11:03:45
